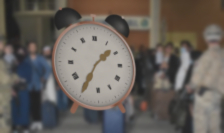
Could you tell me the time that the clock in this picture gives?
1:35
